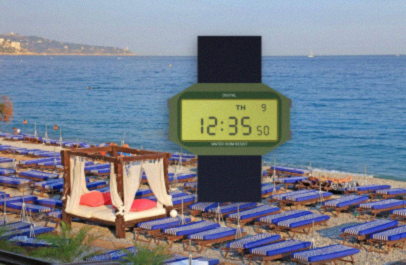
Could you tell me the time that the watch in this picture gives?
12:35:50
